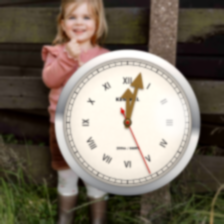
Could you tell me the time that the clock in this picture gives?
12:02:26
